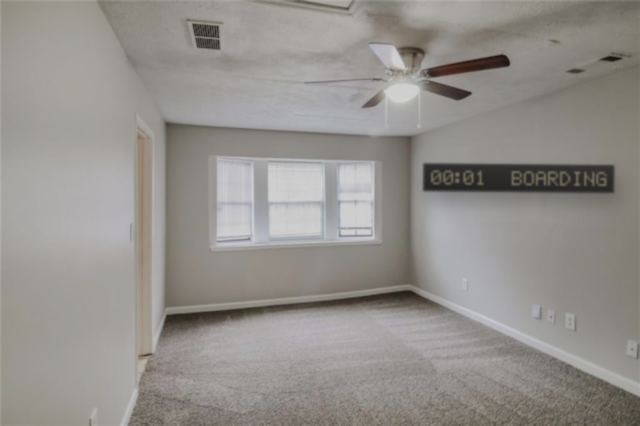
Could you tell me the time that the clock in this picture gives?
0:01
